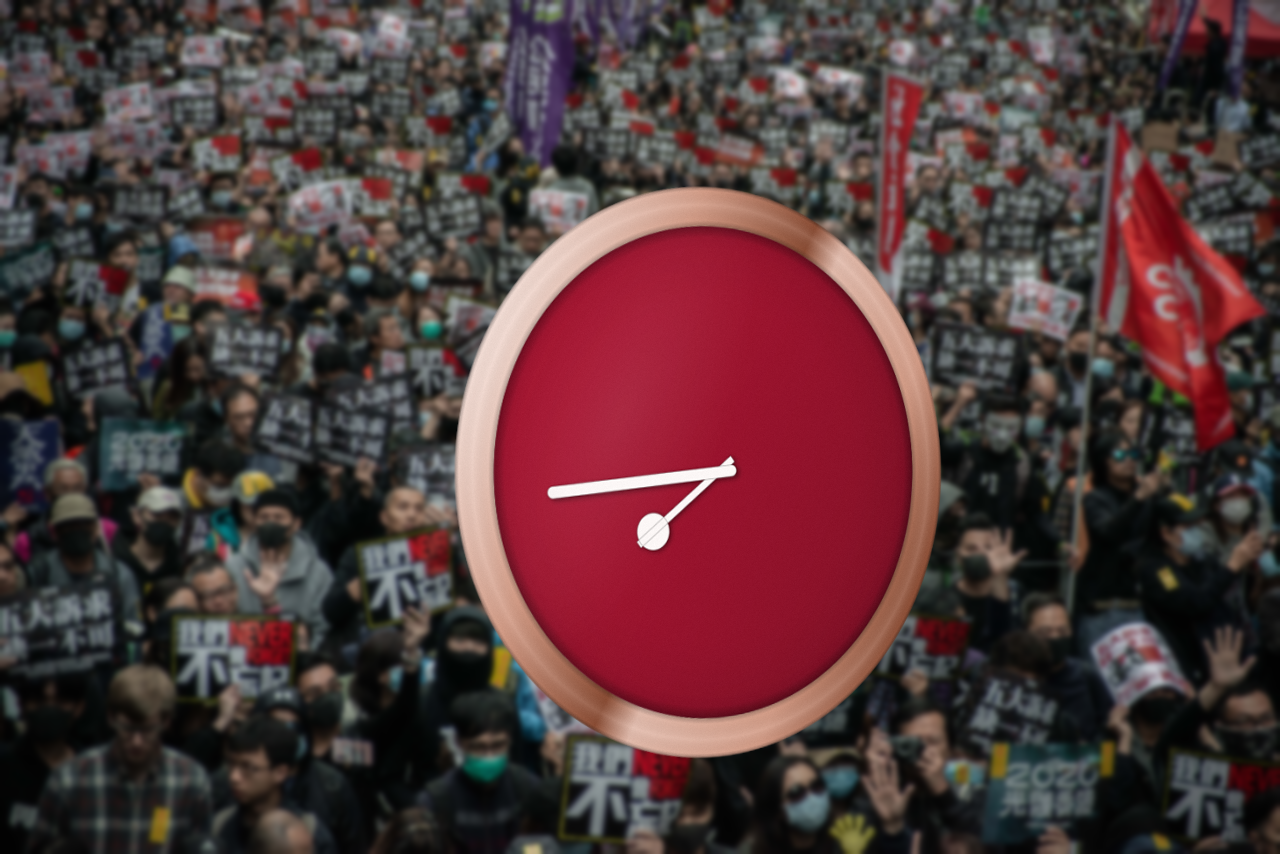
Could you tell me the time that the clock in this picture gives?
7:44
